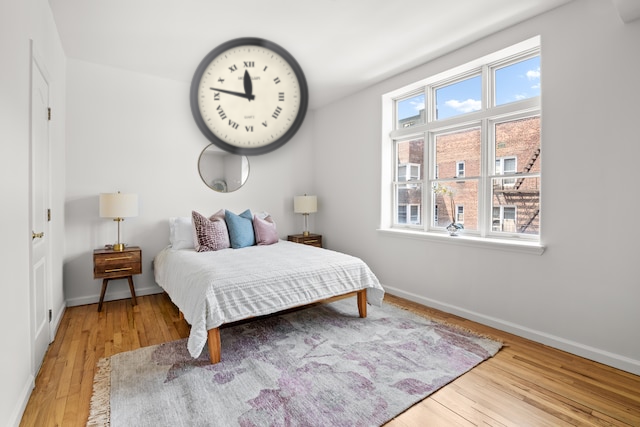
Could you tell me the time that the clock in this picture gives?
11:47
